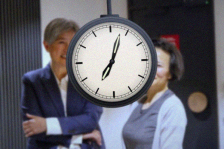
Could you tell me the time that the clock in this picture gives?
7:03
